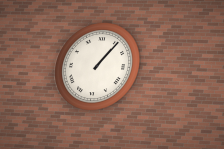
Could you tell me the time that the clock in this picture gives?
1:06
